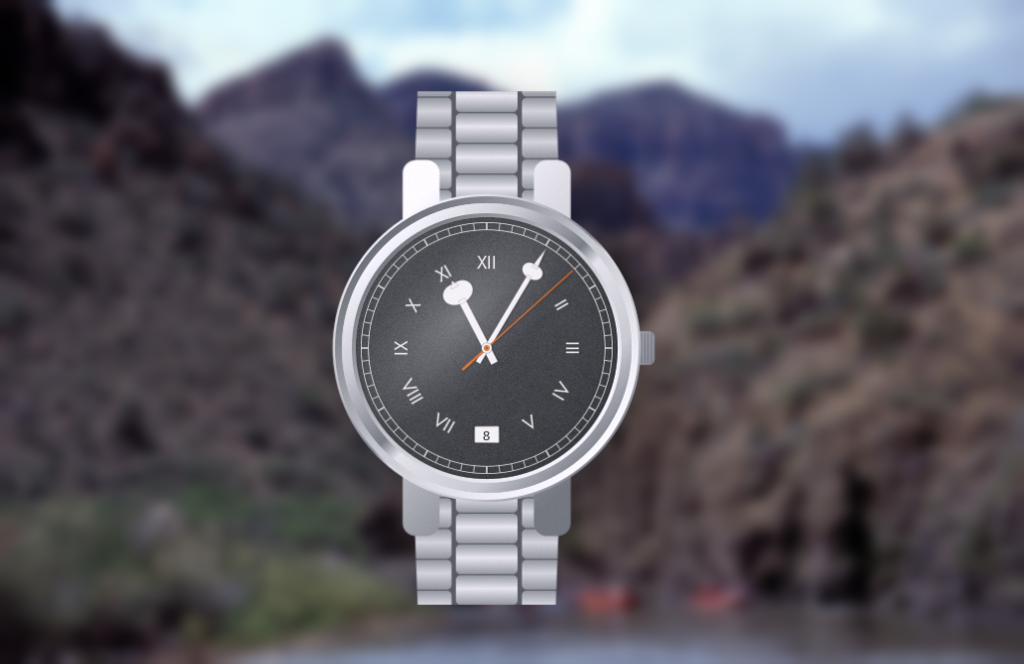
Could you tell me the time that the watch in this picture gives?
11:05:08
